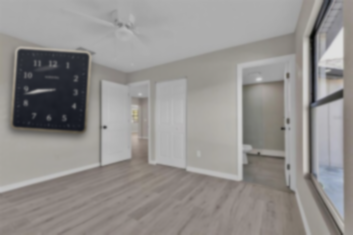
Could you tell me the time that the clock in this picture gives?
8:43
